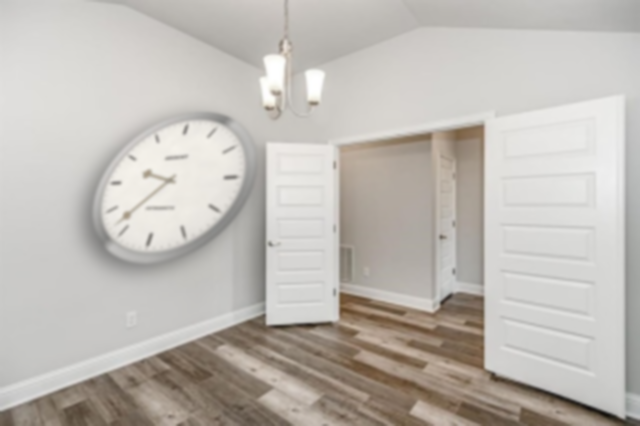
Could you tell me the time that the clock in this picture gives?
9:37
